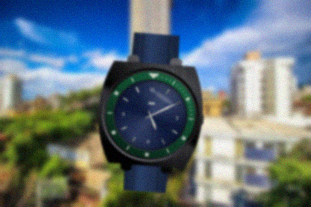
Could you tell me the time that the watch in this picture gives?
5:10
